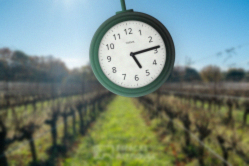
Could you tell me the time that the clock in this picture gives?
5:14
